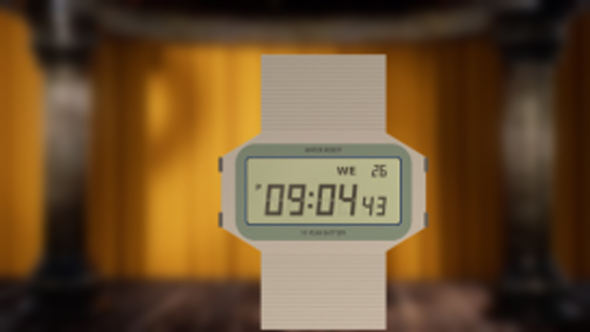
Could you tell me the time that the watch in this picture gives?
9:04:43
